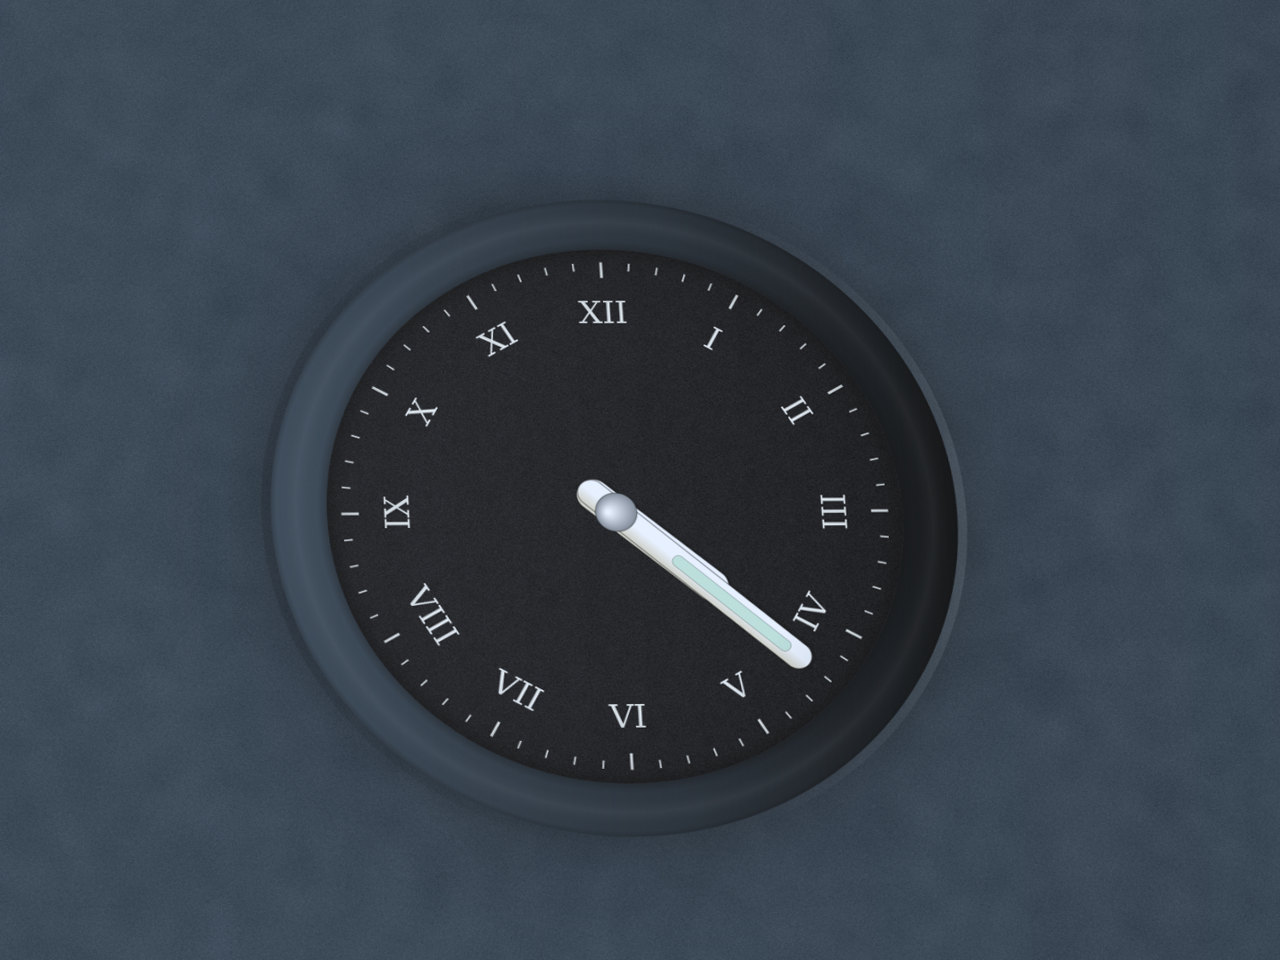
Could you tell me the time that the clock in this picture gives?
4:22
